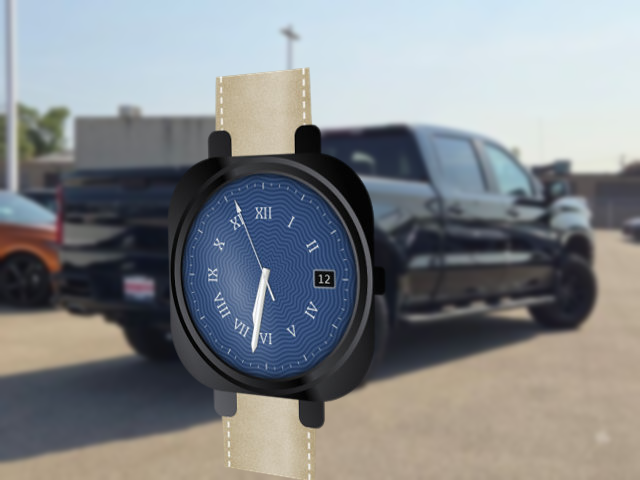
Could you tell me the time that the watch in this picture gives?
6:31:56
